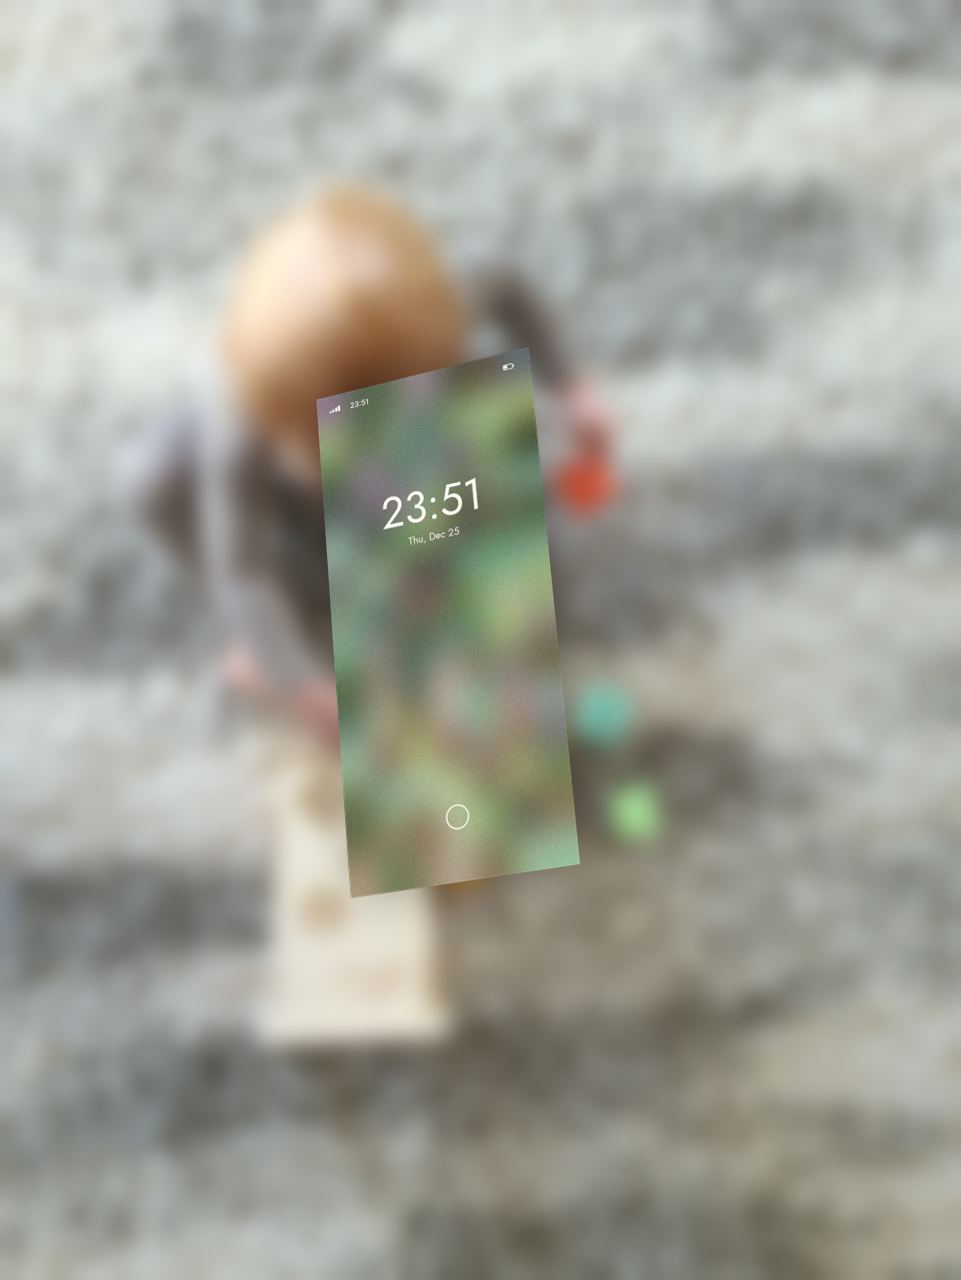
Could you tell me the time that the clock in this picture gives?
23:51
